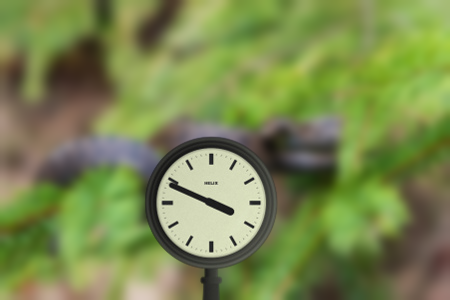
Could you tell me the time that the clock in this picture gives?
3:49
